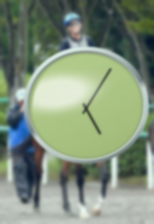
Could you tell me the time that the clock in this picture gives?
5:05
